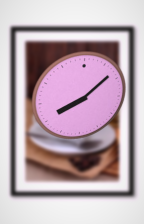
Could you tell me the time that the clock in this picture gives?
8:08
